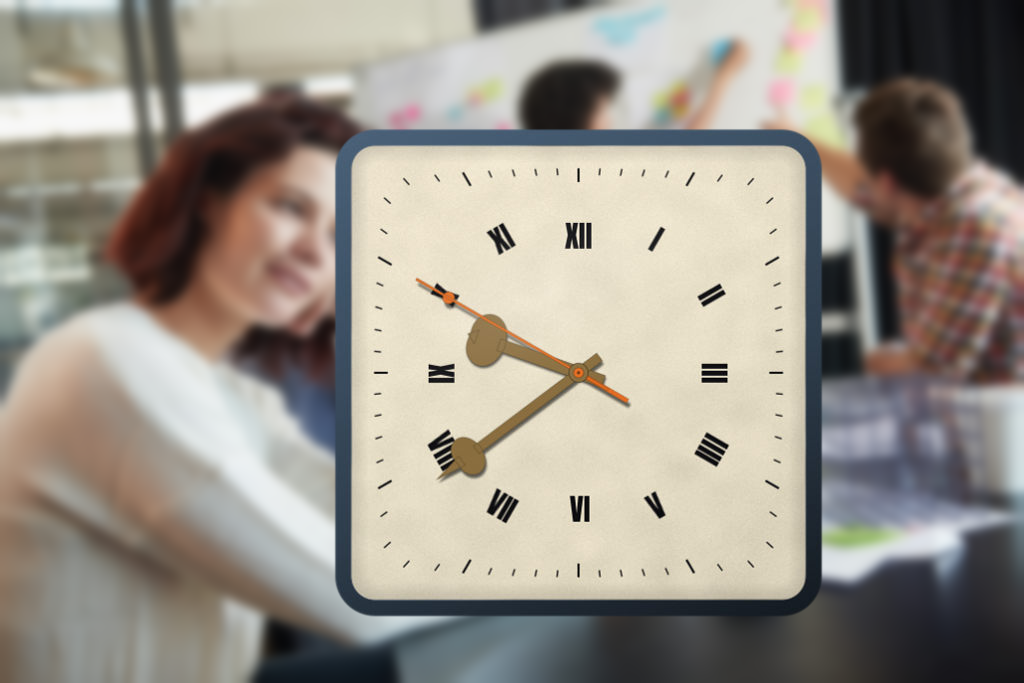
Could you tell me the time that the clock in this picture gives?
9:38:50
